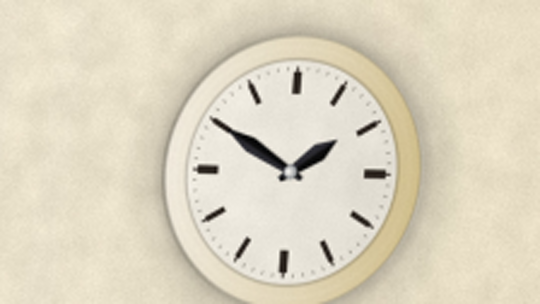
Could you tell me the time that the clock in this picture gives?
1:50
